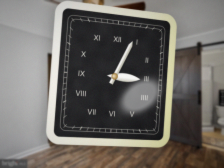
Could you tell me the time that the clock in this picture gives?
3:04
